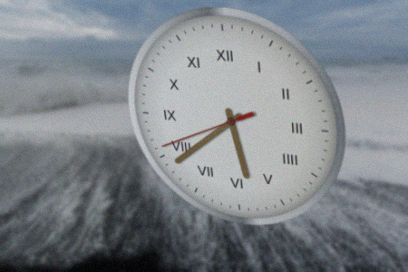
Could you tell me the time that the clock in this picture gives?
5:38:41
